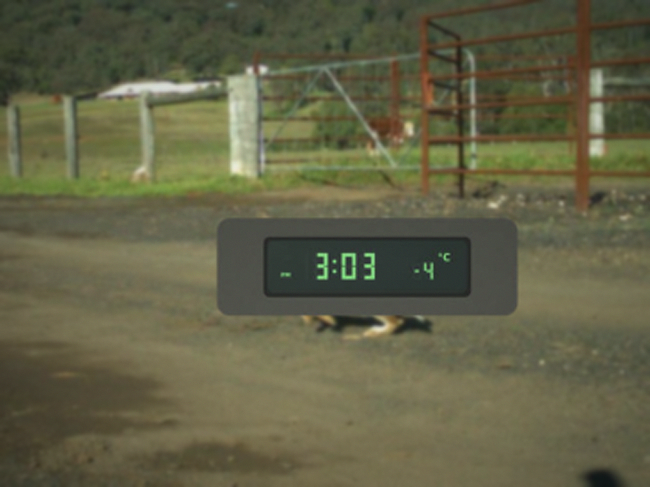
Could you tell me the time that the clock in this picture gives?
3:03
